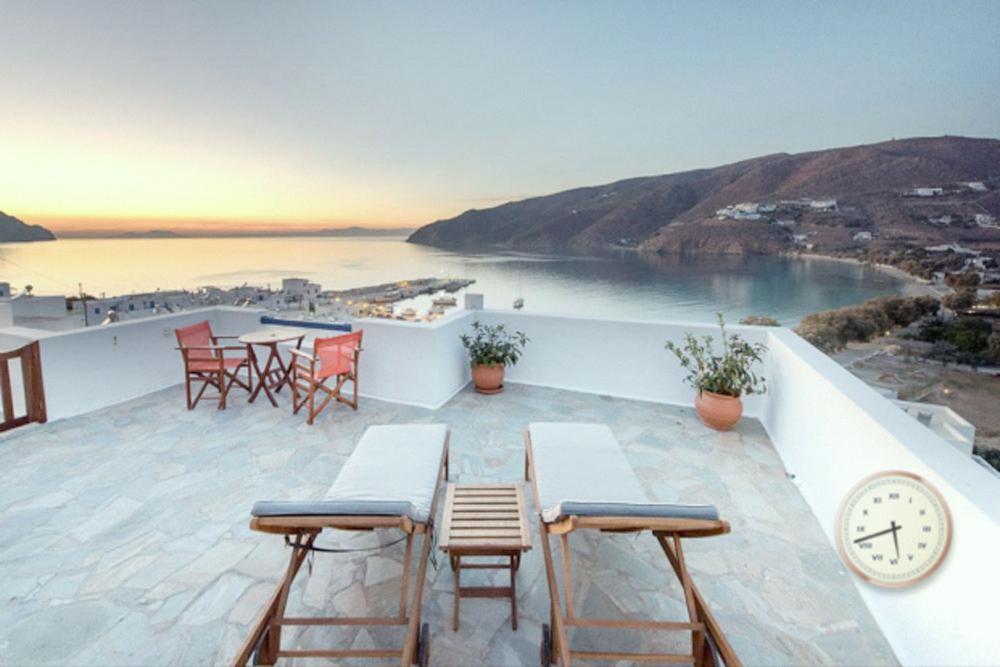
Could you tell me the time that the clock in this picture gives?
5:42
